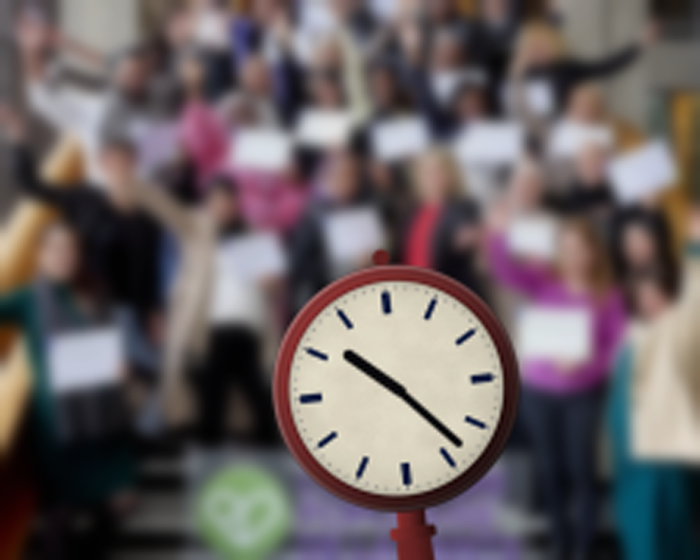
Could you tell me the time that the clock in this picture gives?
10:23
